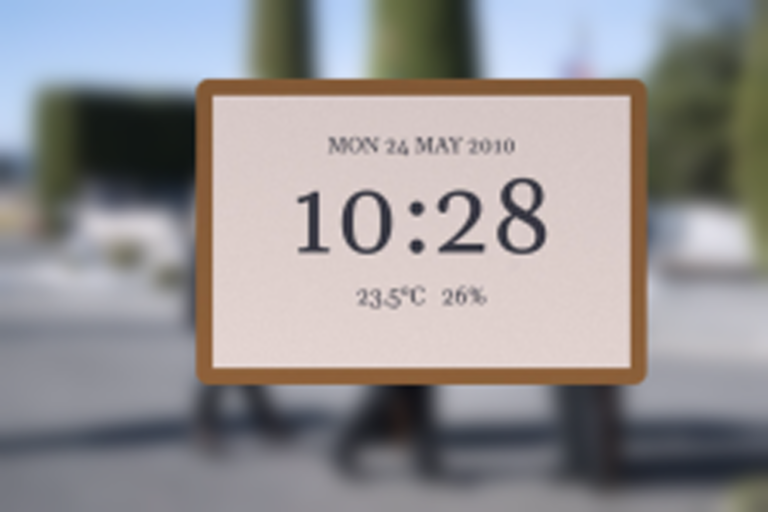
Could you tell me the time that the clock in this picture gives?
10:28
